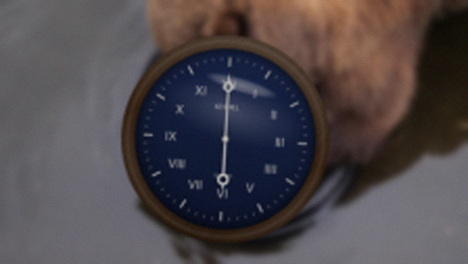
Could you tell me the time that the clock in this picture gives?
6:00
